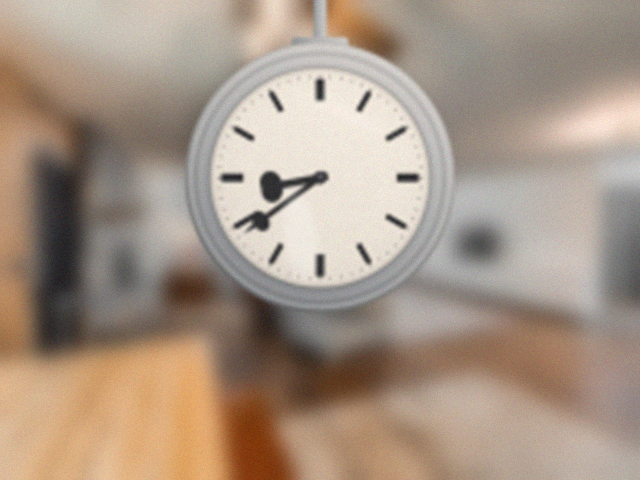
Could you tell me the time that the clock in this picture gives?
8:39
